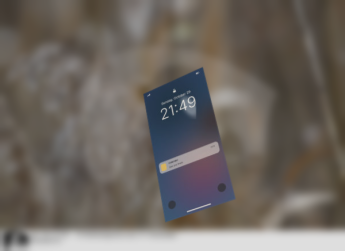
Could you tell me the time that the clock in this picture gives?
21:49
